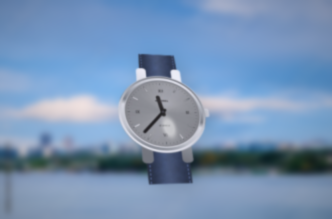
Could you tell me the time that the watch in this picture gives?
11:37
